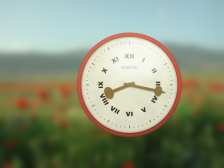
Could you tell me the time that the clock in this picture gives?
8:17
